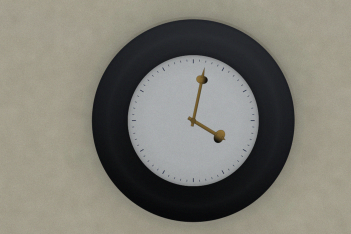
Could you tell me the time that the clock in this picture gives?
4:02
